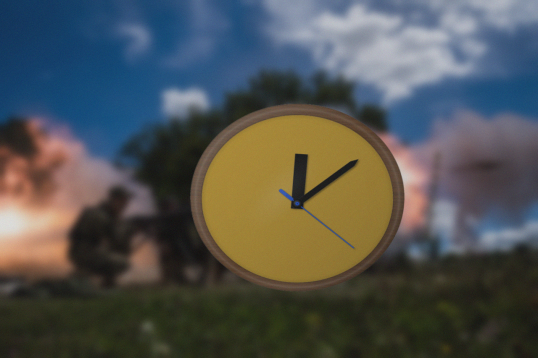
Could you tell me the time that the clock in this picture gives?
12:08:22
